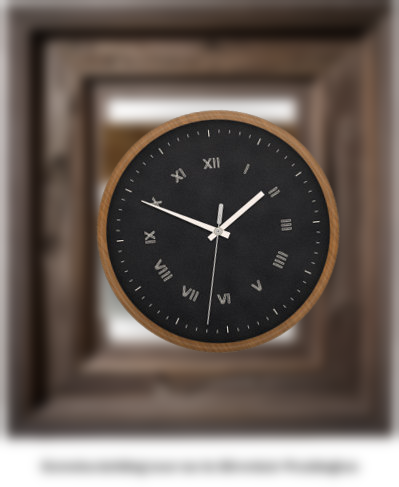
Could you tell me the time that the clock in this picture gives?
1:49:32
